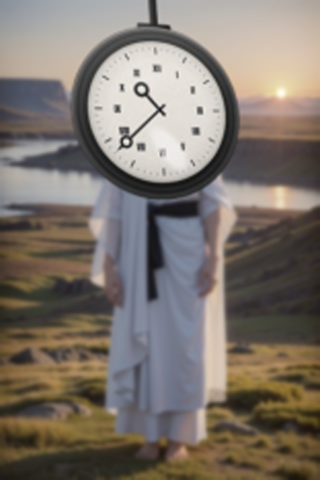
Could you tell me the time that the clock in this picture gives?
10:38
